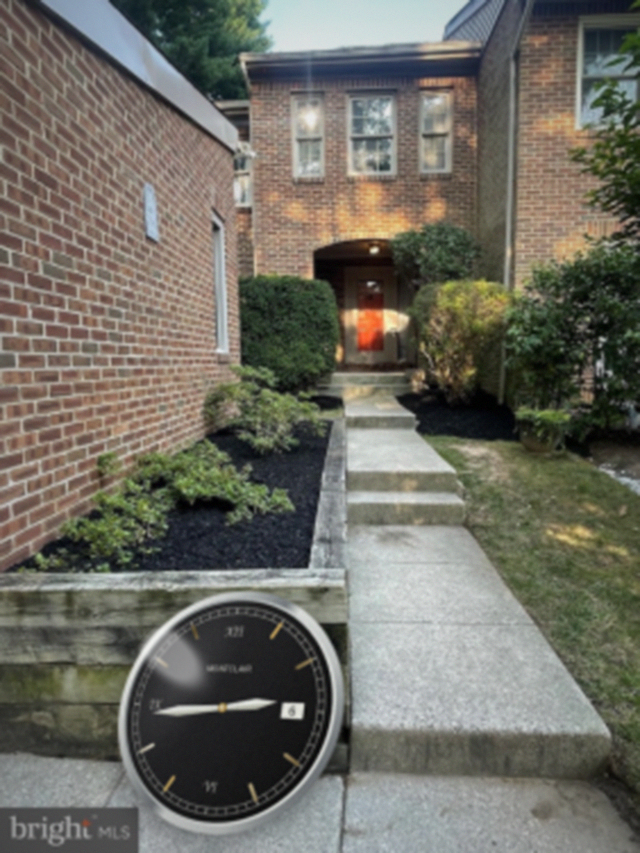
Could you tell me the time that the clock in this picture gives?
2:44
